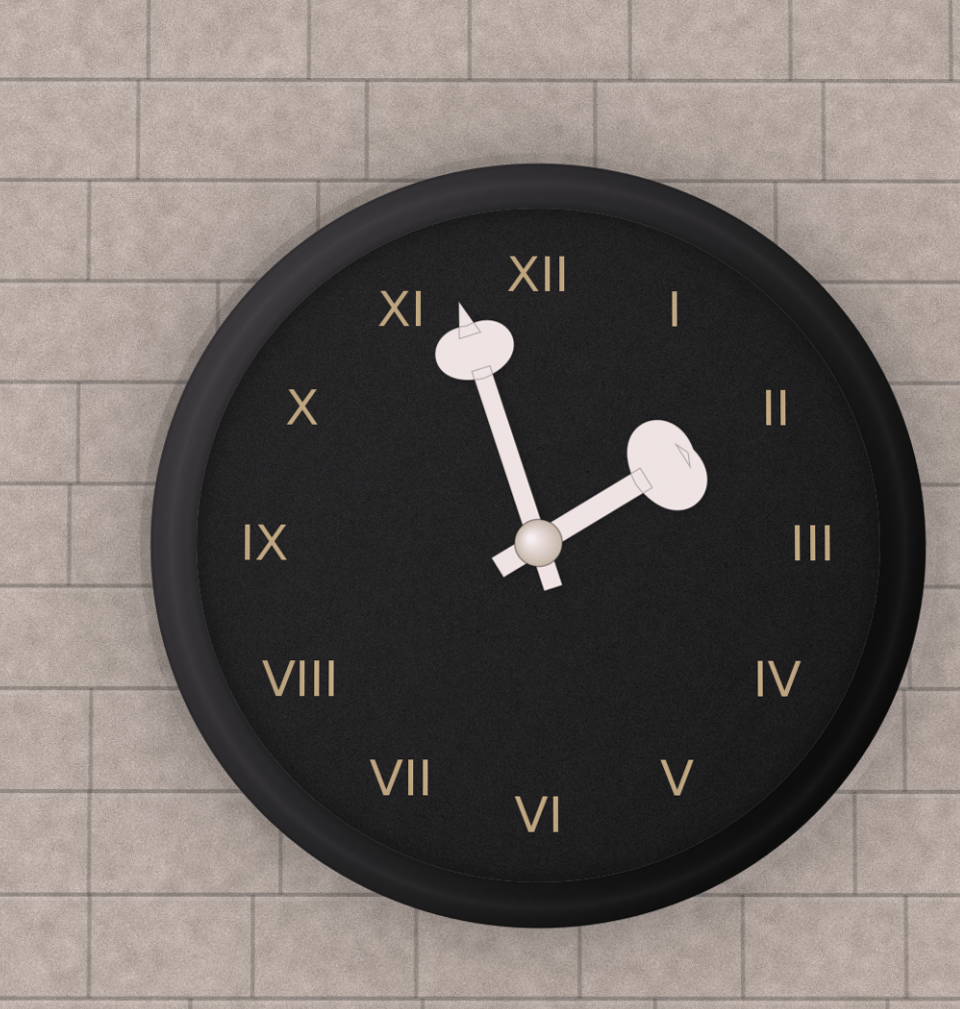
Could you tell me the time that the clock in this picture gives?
1:57
